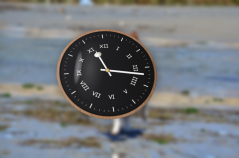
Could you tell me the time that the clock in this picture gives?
11:17
